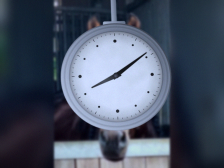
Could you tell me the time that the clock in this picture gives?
8:09
